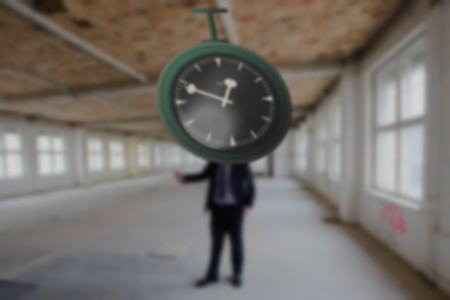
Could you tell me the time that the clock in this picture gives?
12:49
